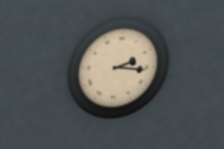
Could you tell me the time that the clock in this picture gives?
2:16
